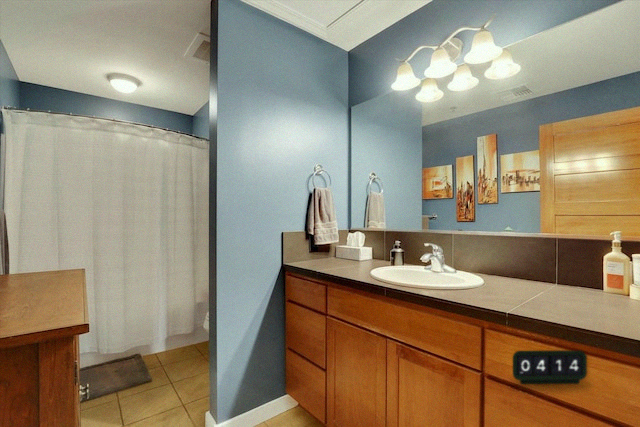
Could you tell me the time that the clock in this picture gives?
4:14
